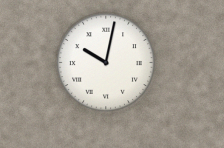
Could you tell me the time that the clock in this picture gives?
10:02
